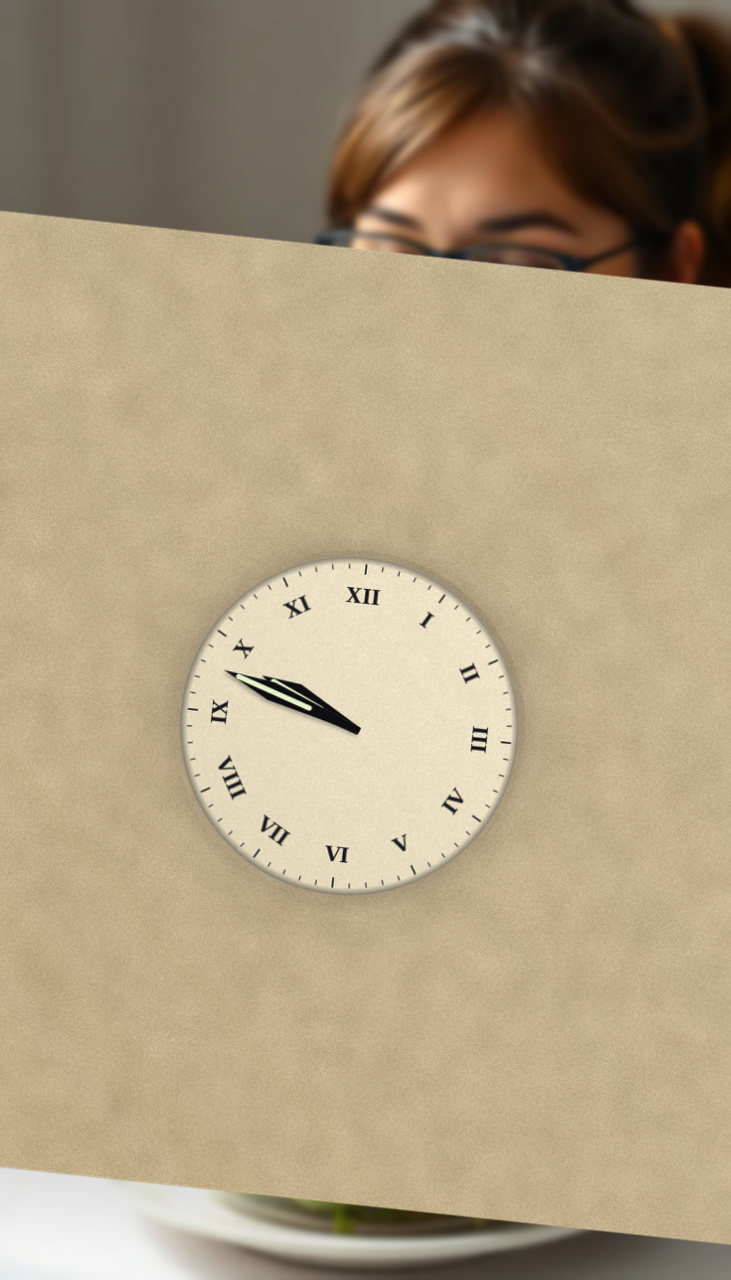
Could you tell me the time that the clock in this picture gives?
9:48
